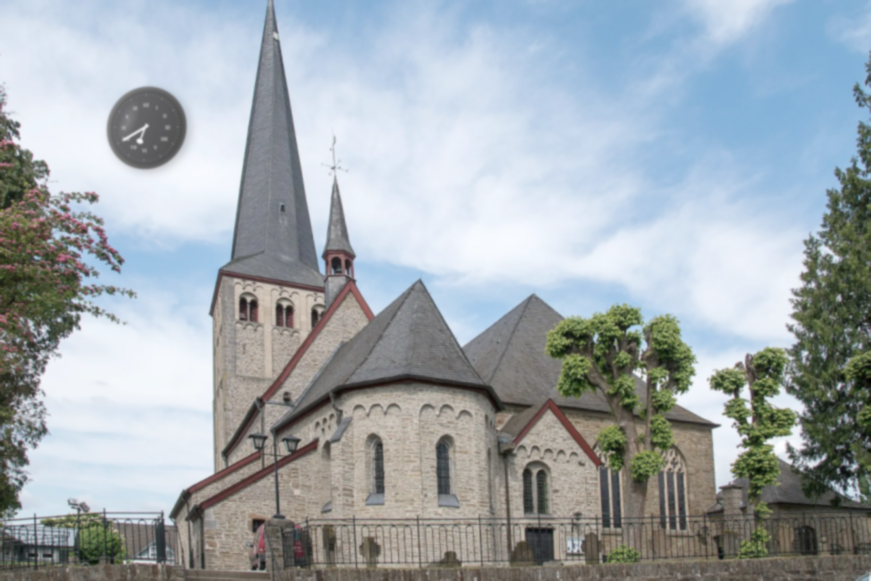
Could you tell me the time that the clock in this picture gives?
6:40
